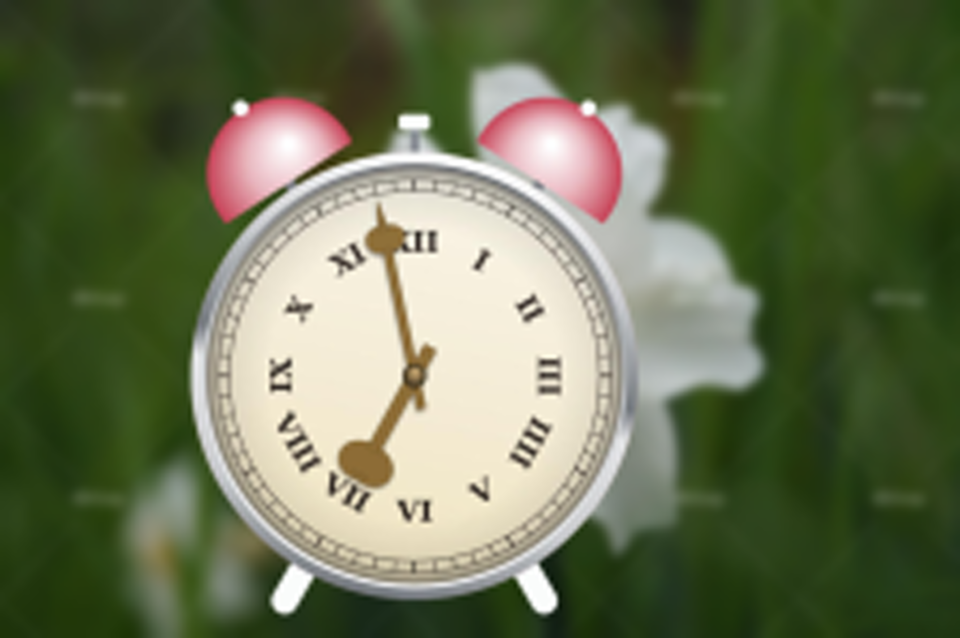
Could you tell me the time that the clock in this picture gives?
6:58
